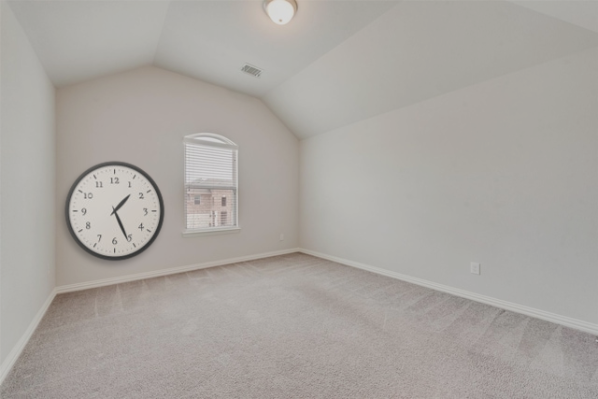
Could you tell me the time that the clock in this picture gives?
1:26
